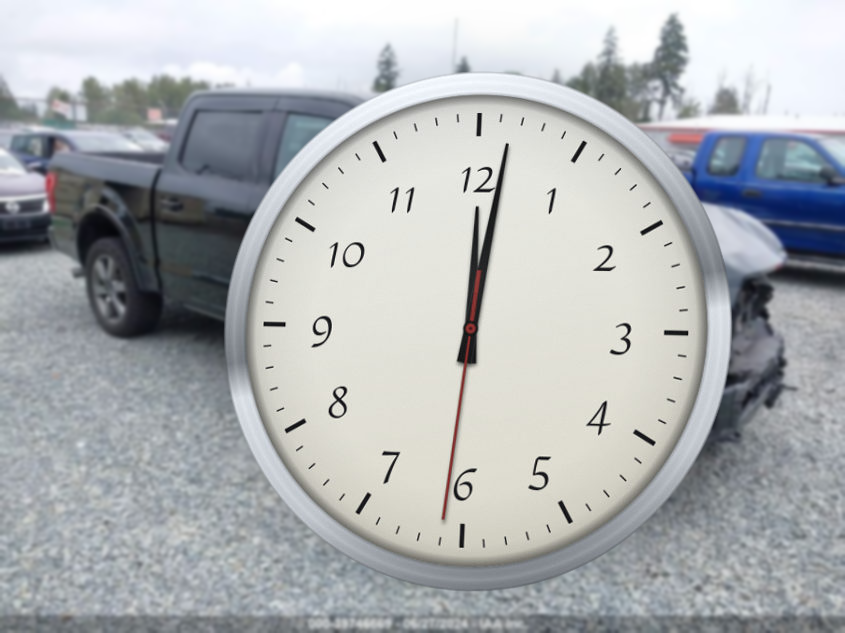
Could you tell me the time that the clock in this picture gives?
12:01:31
